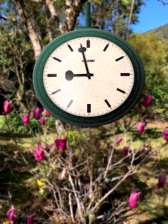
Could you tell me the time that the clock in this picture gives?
8:58
